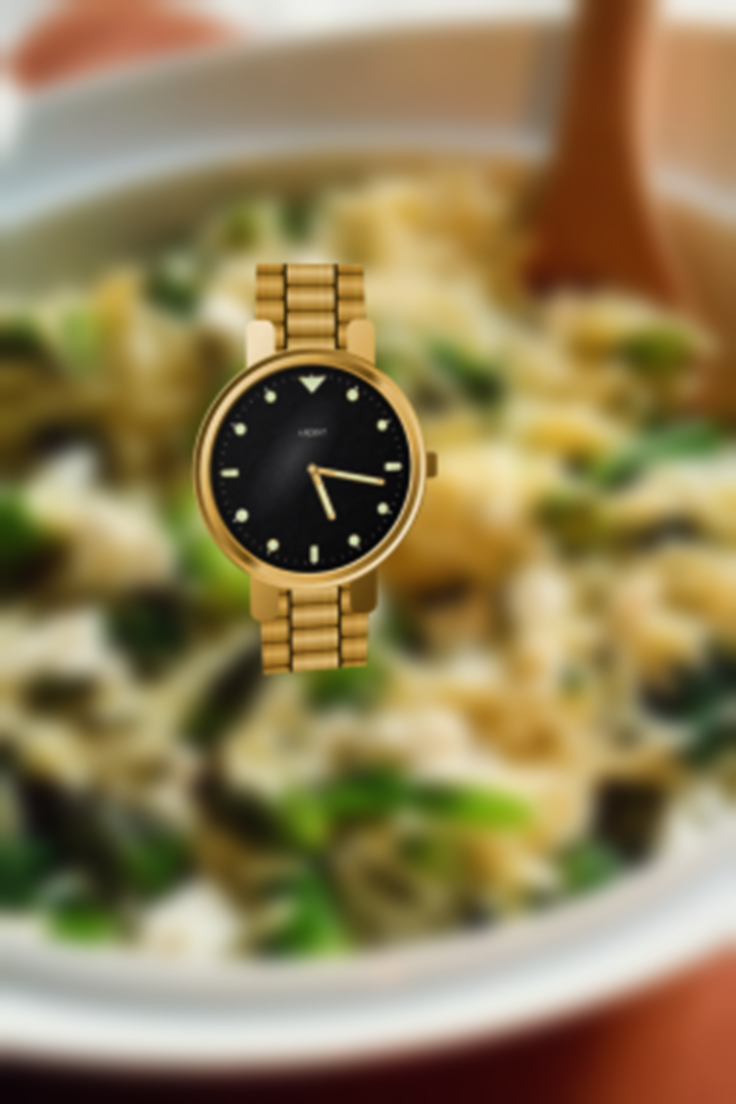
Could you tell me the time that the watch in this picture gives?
5:17
